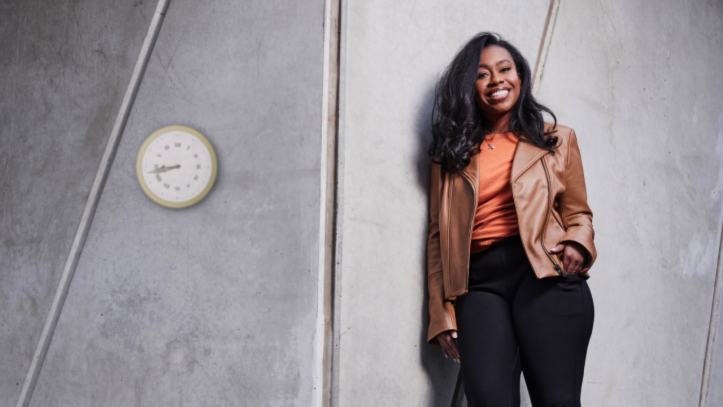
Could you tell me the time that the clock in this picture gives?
8:43
